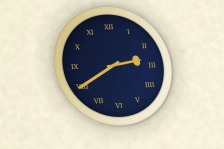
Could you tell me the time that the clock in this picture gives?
2:40
